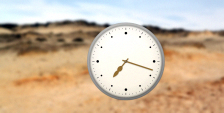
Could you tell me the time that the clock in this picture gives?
7:18
